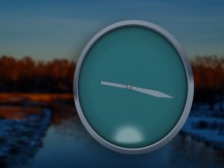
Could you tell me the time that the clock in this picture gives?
9:17
